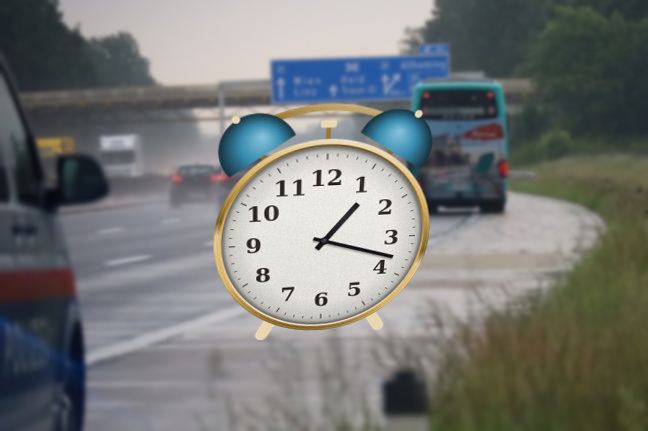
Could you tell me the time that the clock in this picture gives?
1:18
